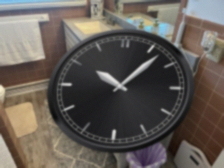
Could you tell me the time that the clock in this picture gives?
10:07
